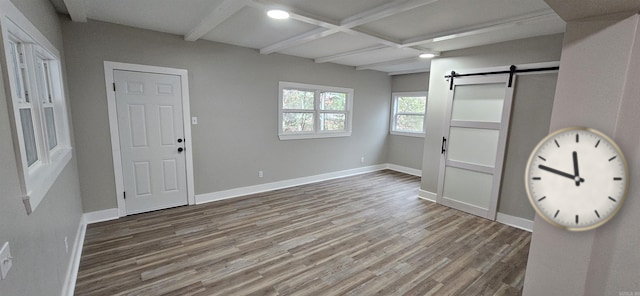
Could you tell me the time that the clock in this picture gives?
11:48
